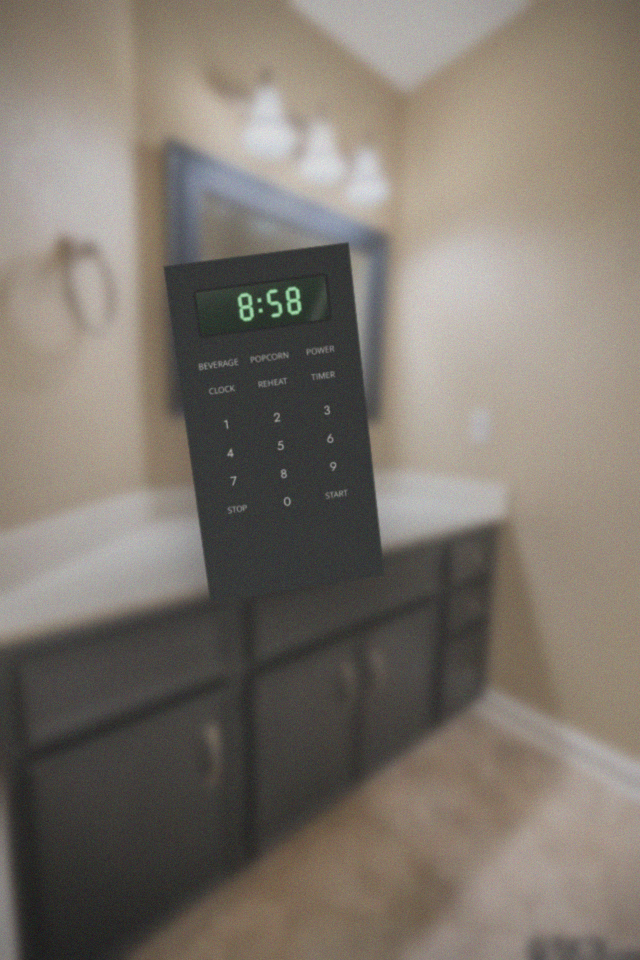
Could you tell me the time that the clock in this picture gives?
8:58
